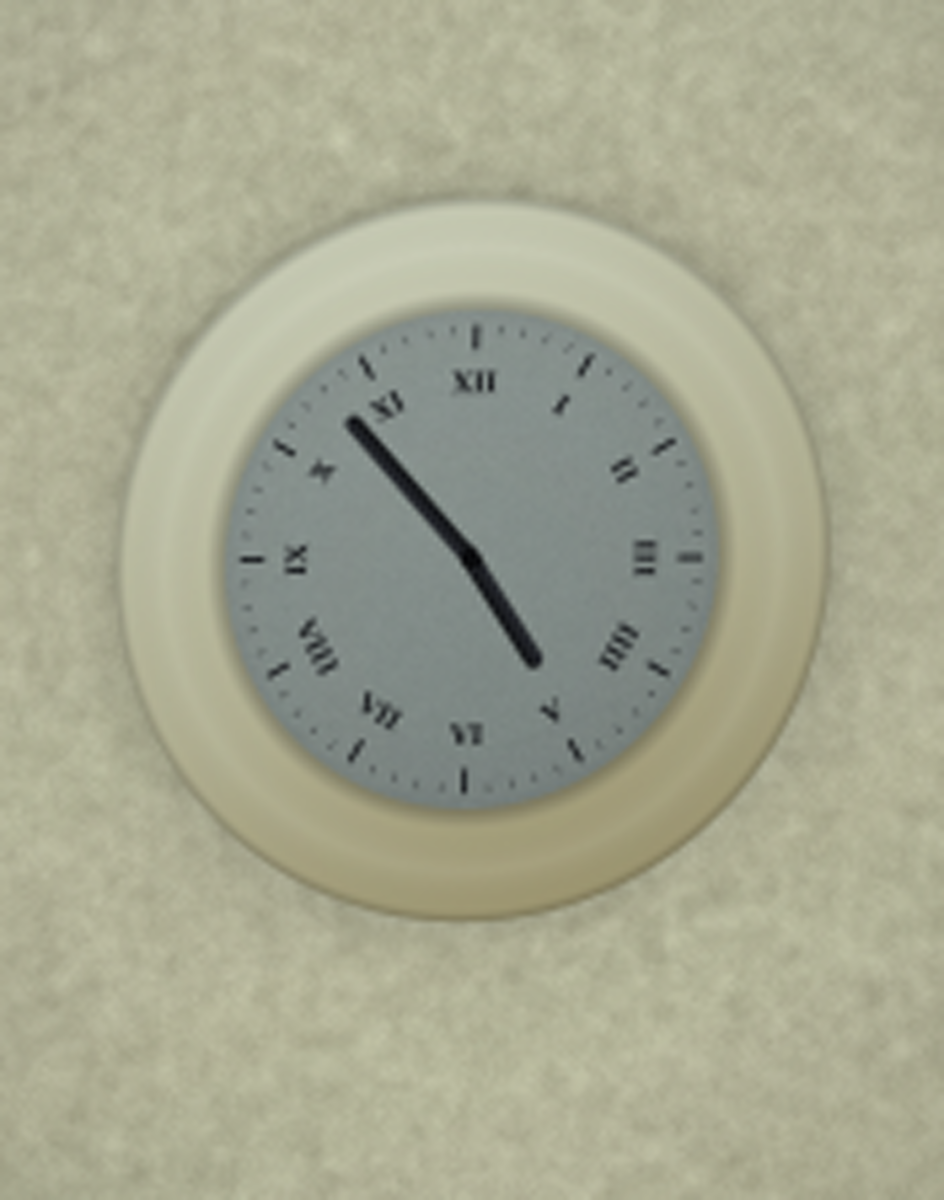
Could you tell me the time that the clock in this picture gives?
4:53
